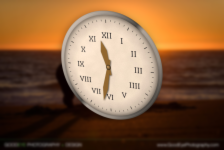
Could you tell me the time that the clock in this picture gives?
11:32
